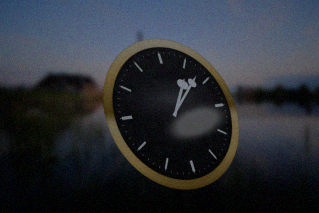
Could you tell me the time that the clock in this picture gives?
1:08
